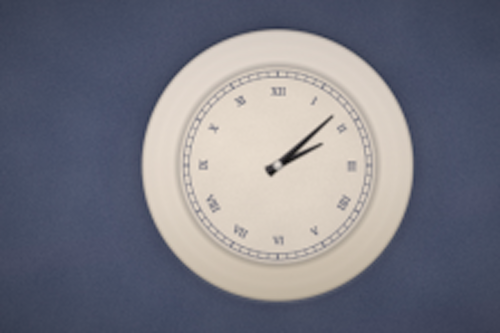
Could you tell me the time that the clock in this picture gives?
2:08
